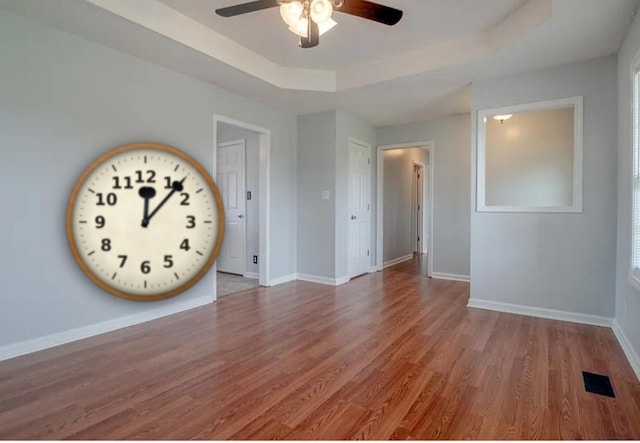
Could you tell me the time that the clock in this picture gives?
12:07
